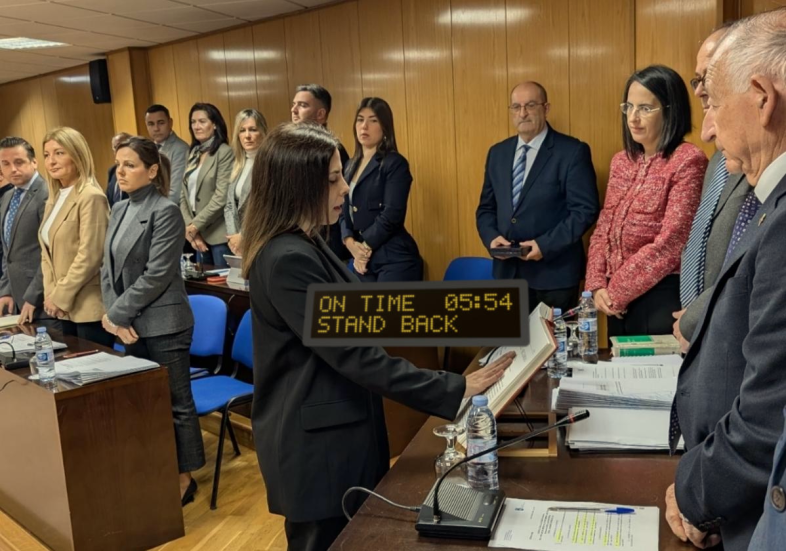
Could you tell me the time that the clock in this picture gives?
5:54
